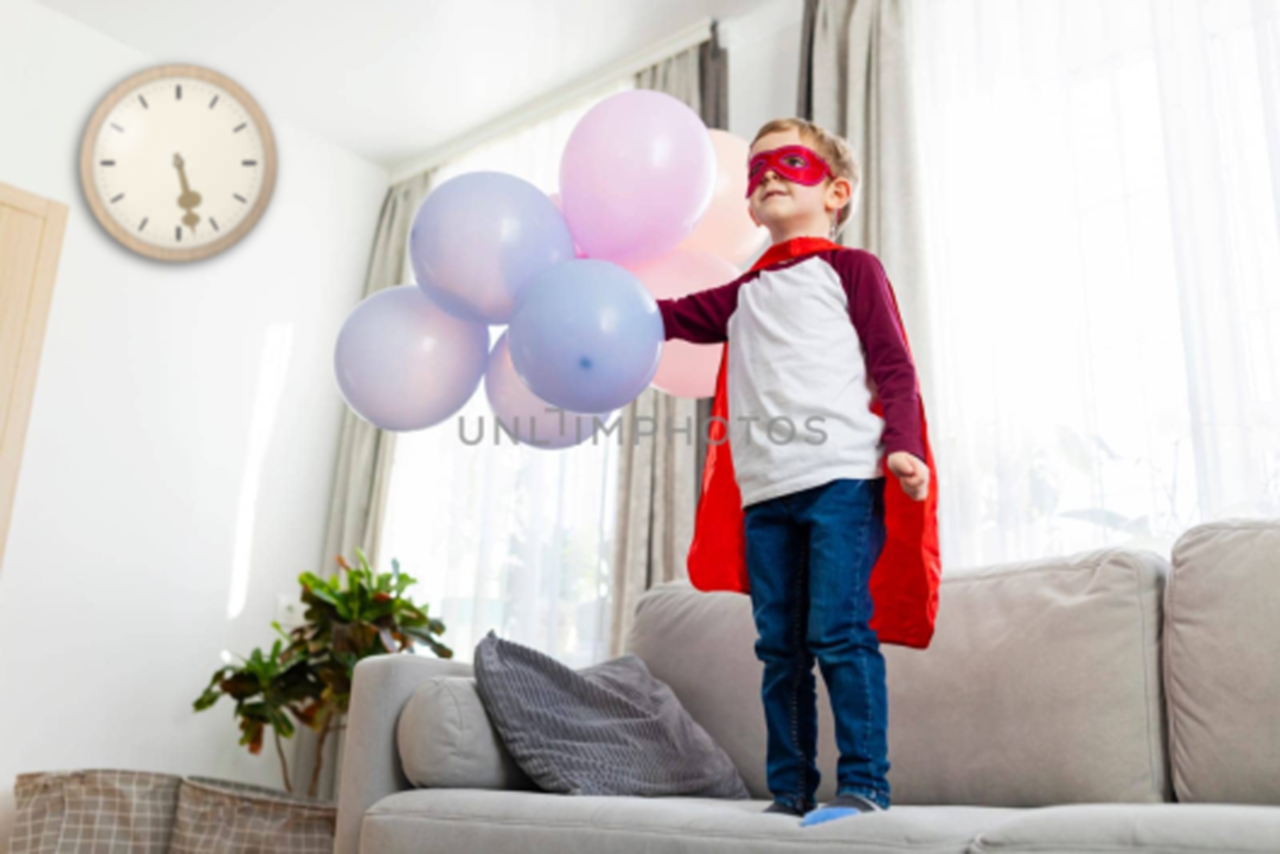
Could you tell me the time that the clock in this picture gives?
5:28
